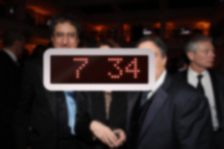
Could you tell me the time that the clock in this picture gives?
7:34
